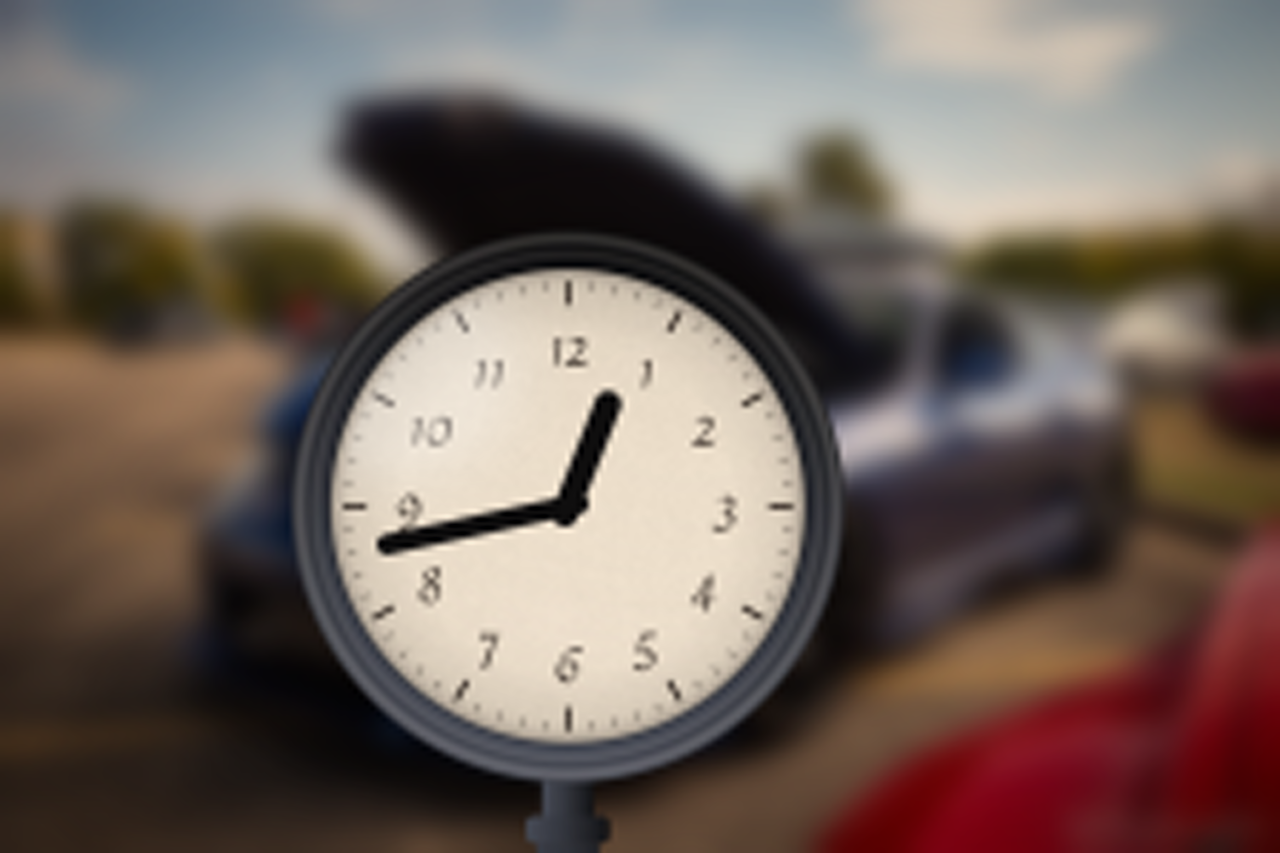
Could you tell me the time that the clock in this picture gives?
12:43
